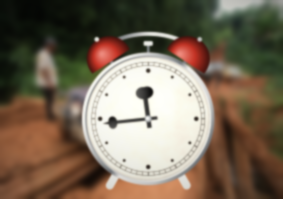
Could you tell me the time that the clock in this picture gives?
11:44
